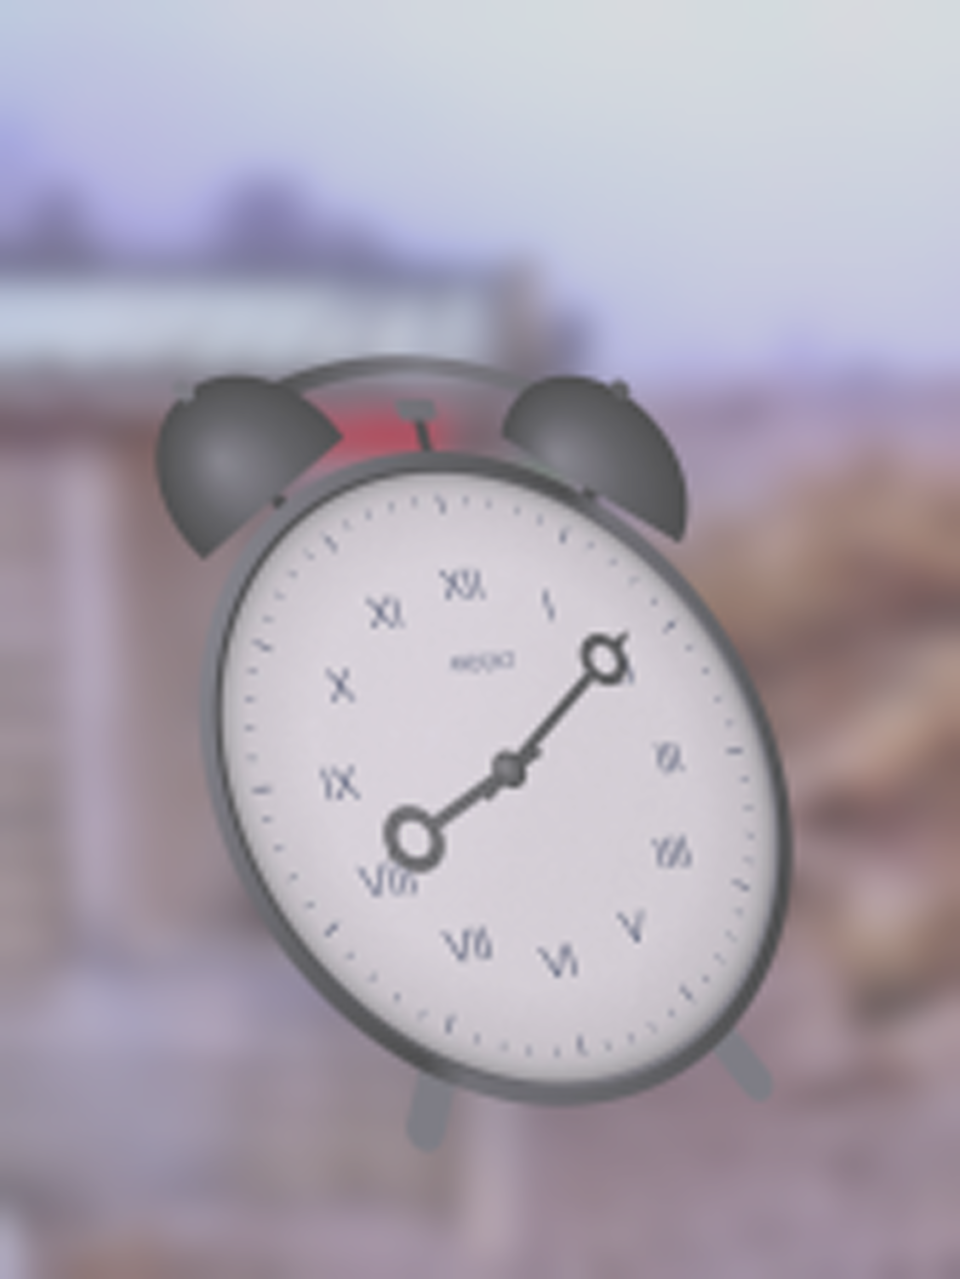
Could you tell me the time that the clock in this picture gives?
8:09
